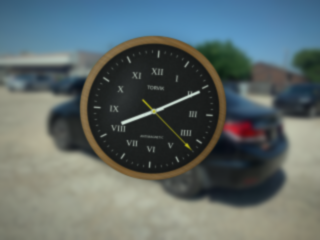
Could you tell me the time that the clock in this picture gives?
8:10:22
